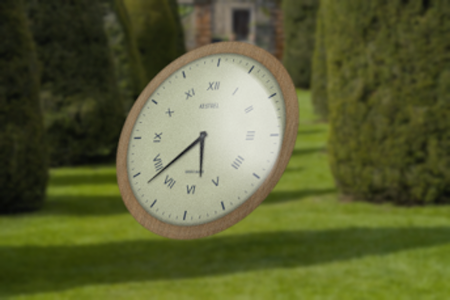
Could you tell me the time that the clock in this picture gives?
5:38
